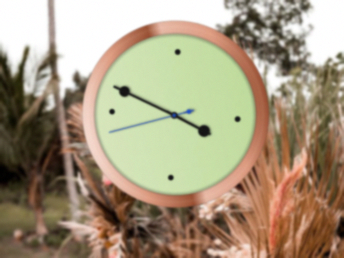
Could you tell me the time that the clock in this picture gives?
3:48:42
